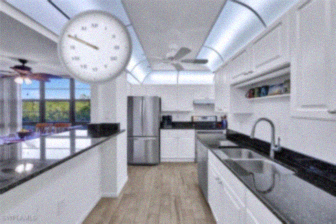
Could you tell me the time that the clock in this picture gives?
9:49
